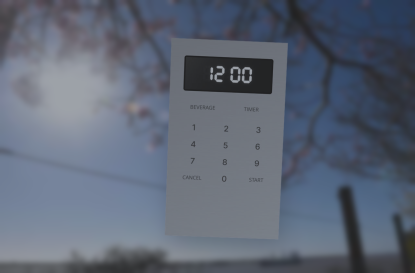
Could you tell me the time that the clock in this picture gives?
12:00
